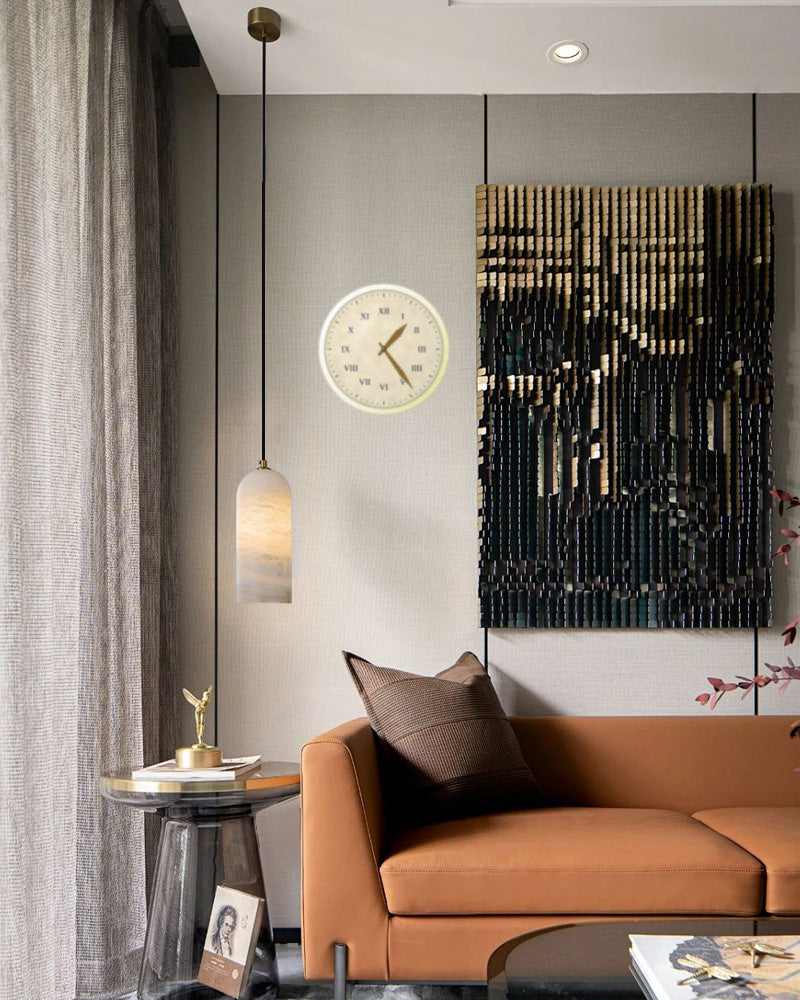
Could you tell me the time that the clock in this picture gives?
1:24
